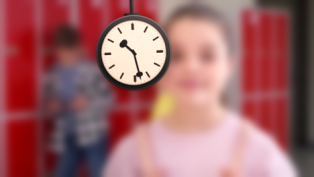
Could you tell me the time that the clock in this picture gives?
10:28
